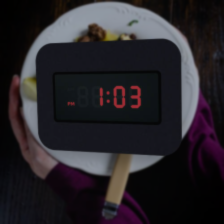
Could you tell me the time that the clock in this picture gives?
1:03
